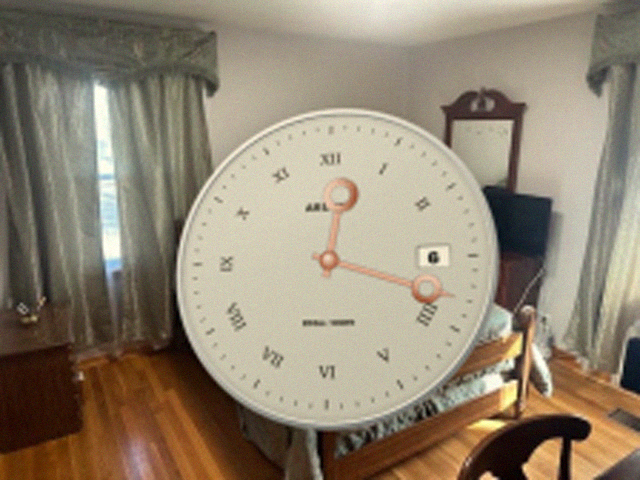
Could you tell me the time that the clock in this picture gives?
12:18
